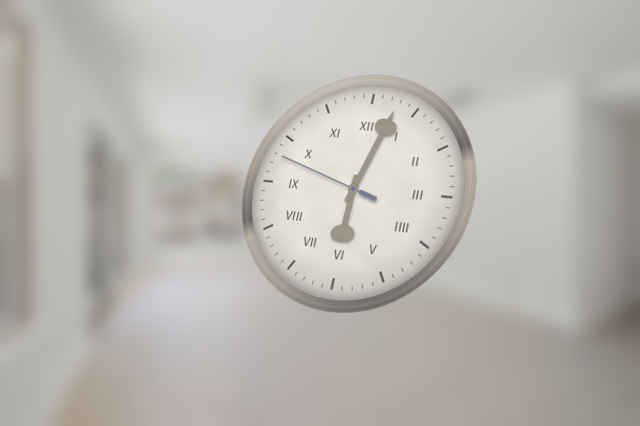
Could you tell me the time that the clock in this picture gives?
6:02:48
